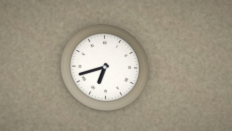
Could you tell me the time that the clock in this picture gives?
6:42
